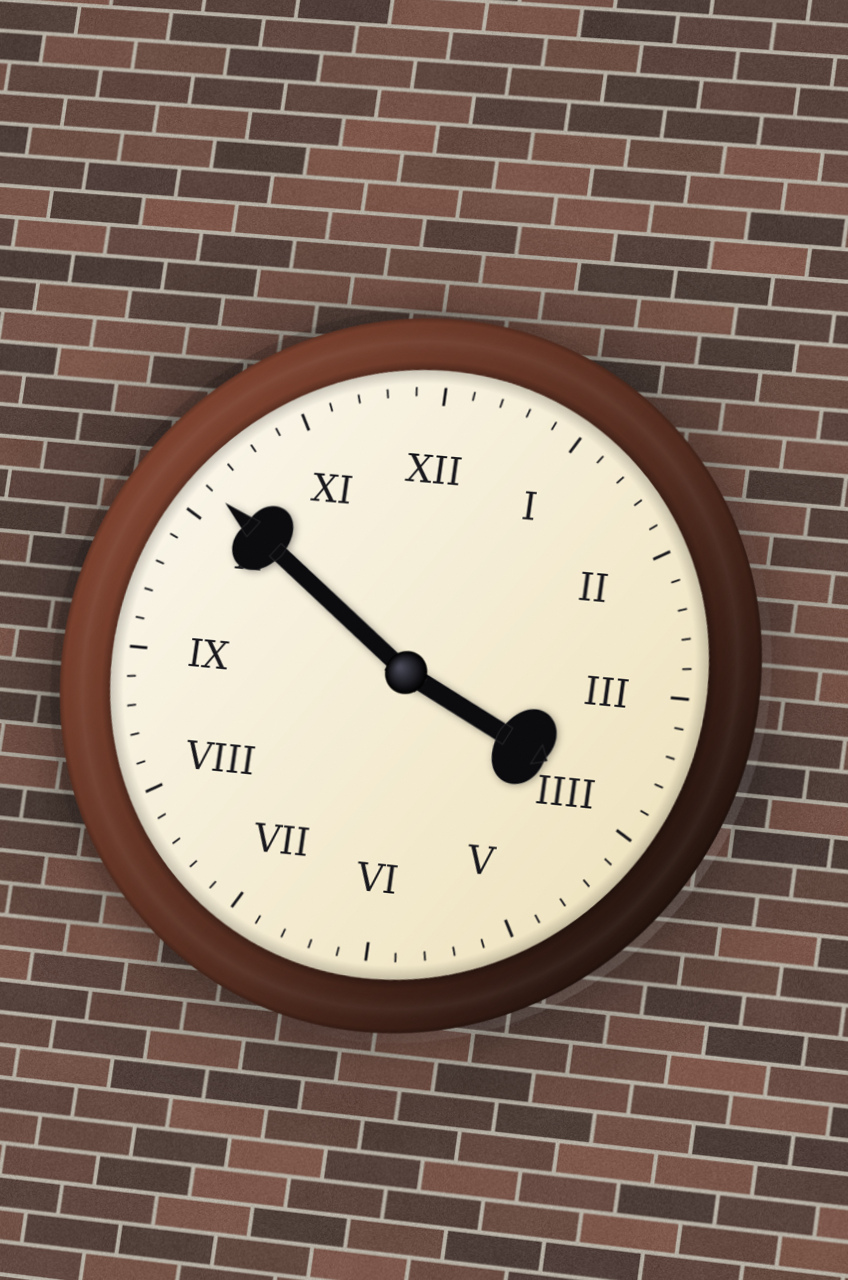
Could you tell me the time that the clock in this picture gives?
3:51
